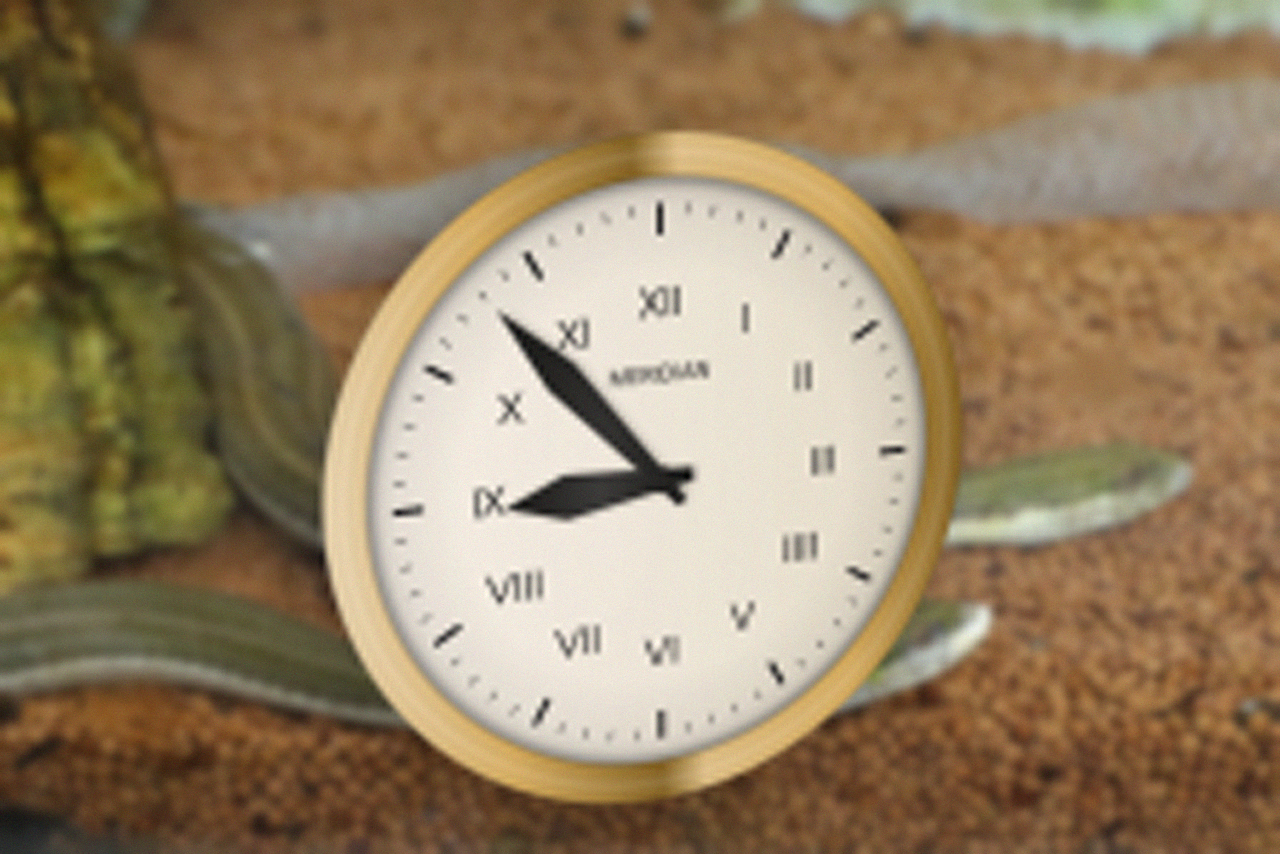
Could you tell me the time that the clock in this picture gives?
8:53
